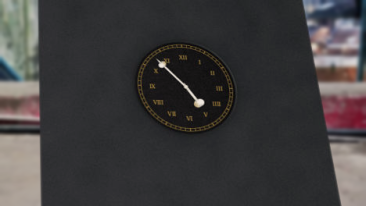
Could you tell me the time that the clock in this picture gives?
4:53
